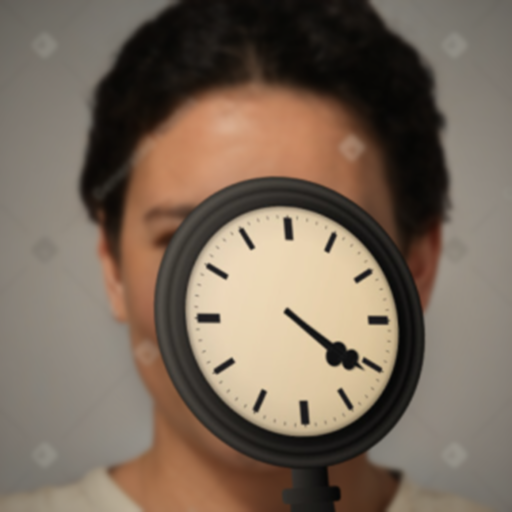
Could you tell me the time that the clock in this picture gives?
4:21
